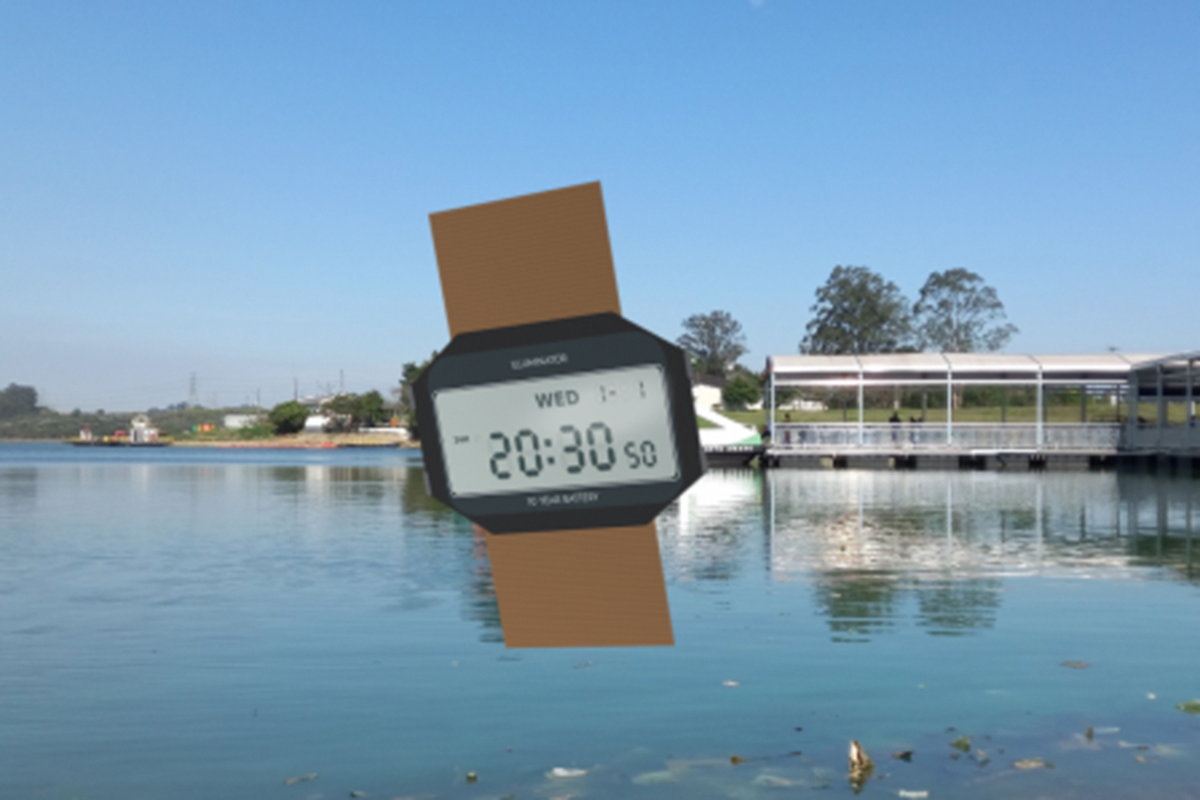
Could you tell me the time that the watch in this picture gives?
20:30:50
